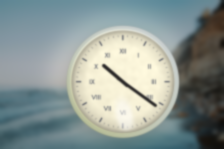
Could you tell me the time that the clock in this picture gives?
10:21
